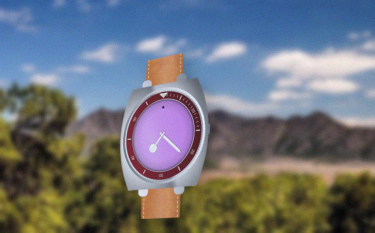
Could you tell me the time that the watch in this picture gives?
7:22
